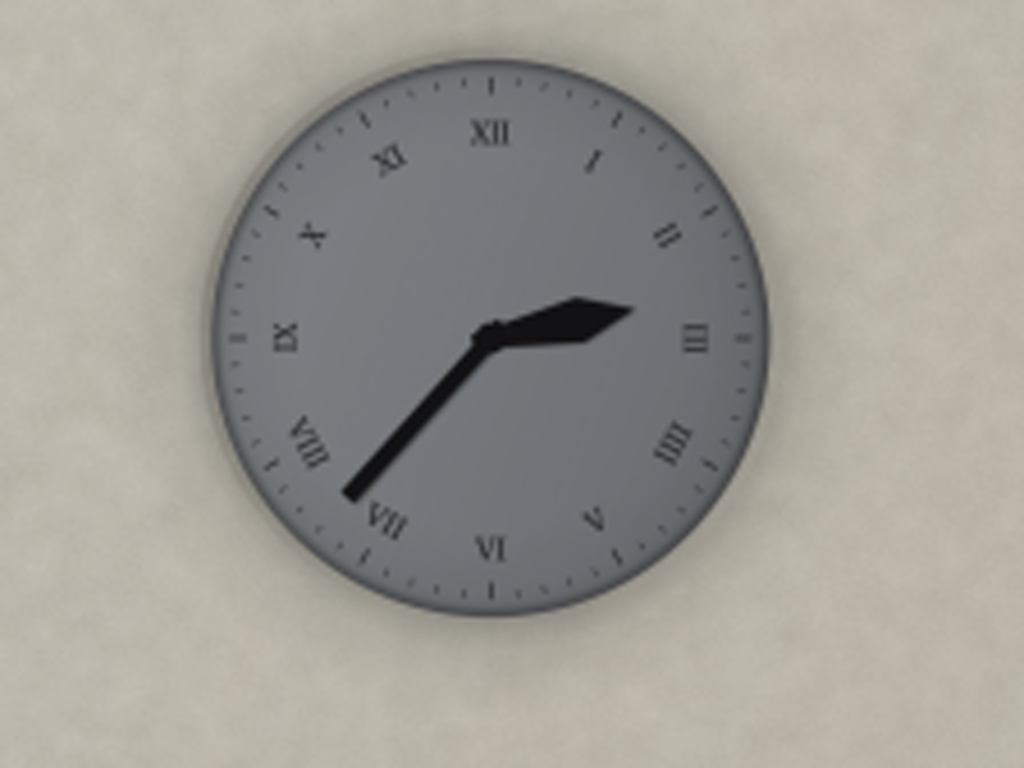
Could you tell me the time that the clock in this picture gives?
2:37
